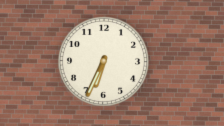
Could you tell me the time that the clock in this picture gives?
6:34
